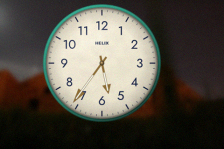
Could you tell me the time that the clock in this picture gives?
5:36
